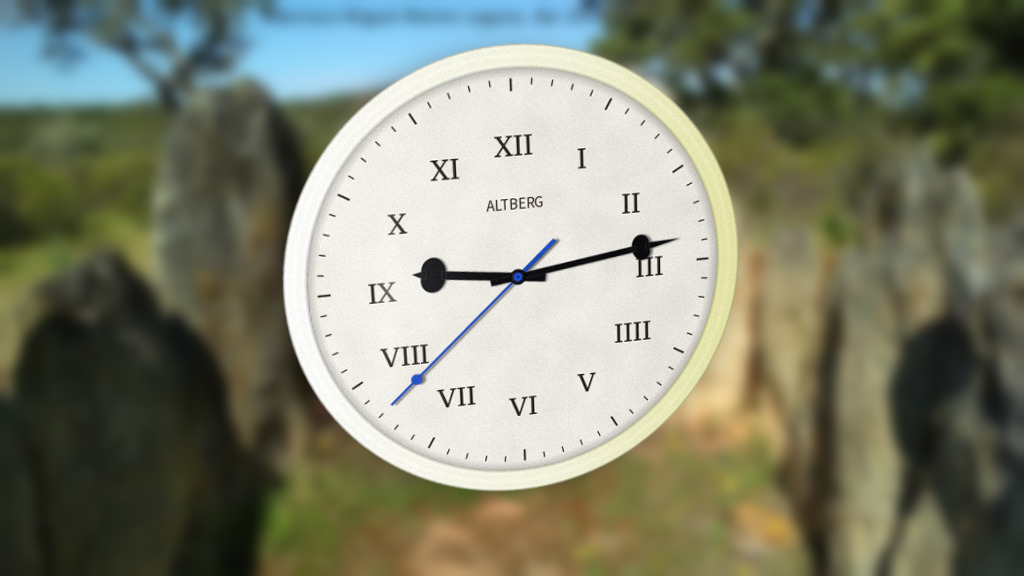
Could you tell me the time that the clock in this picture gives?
9:13:38
